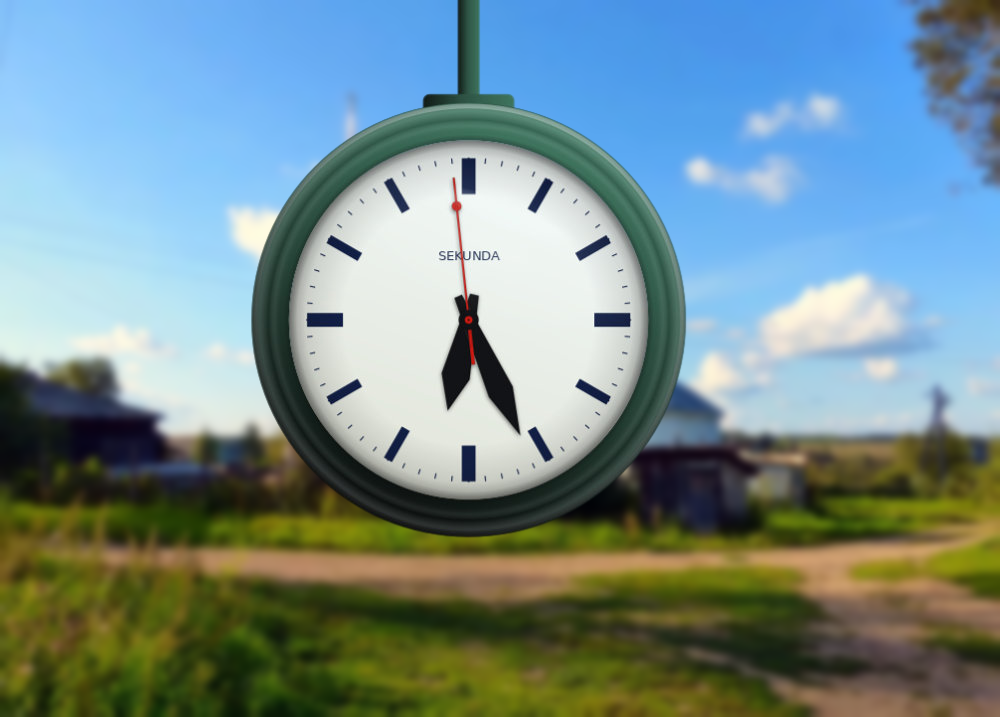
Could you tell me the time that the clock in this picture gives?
6:25:59
